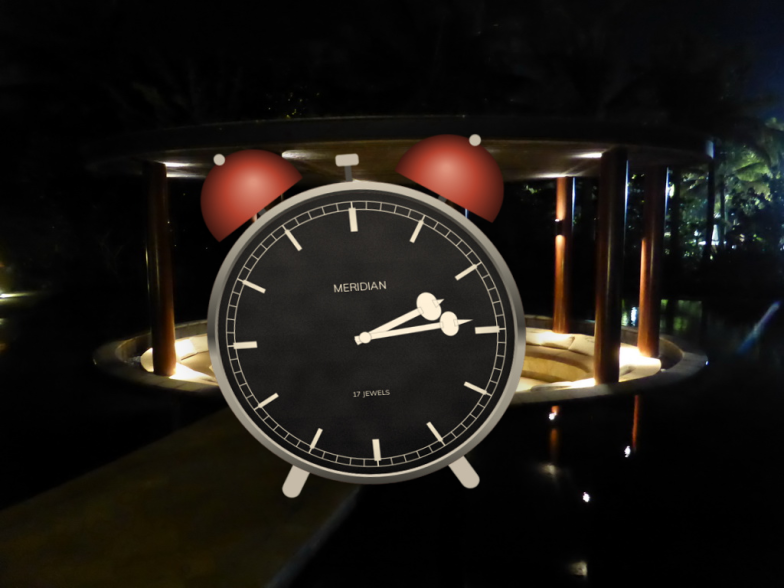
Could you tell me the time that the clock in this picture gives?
2:14
